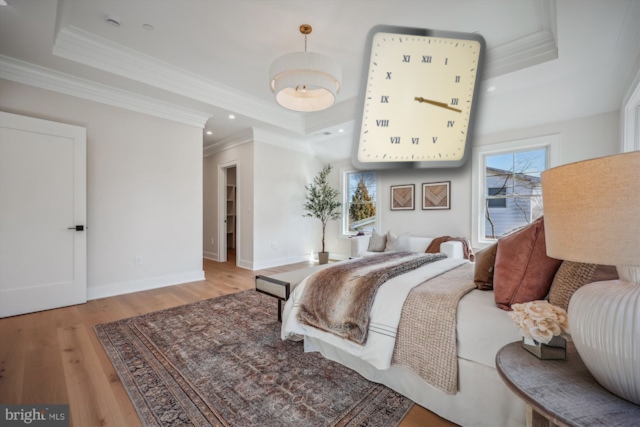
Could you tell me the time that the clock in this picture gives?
3:17
